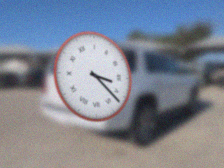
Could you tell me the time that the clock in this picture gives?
4:27
